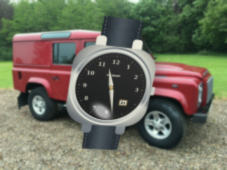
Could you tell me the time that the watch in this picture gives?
11:28
